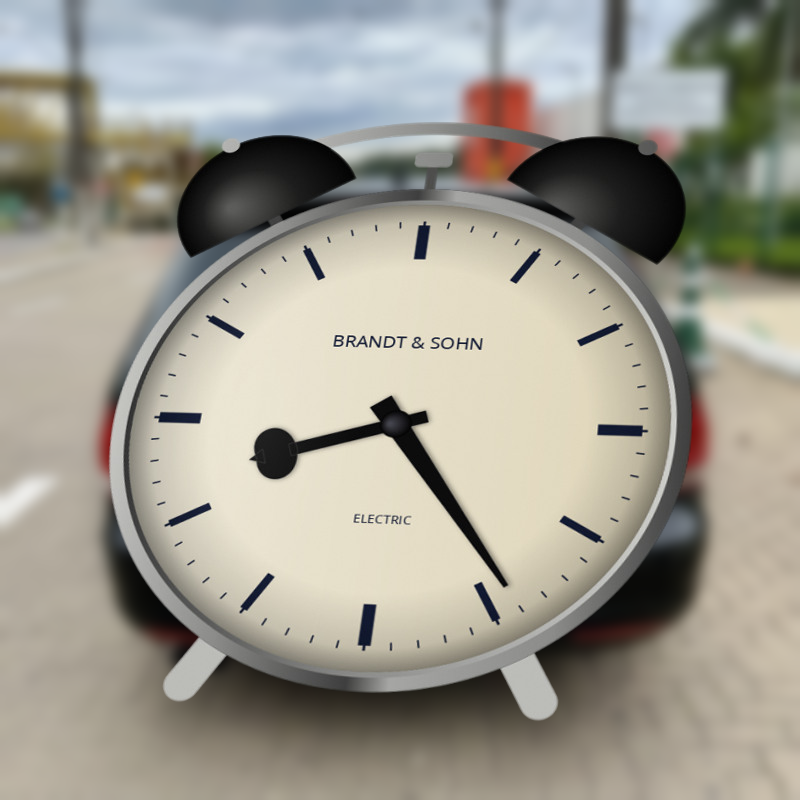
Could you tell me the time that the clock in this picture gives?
8:24
